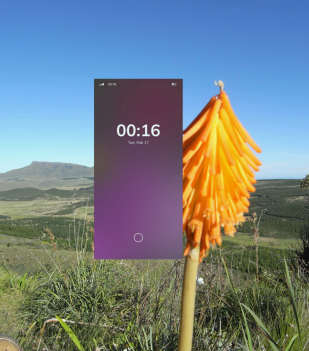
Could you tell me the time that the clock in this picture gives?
0:16
